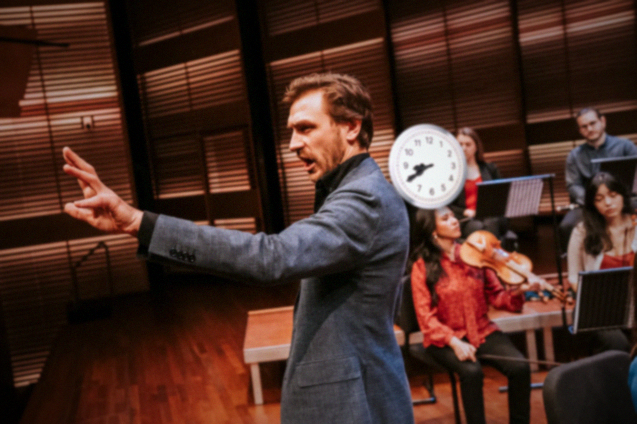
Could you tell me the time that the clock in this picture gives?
8:40
